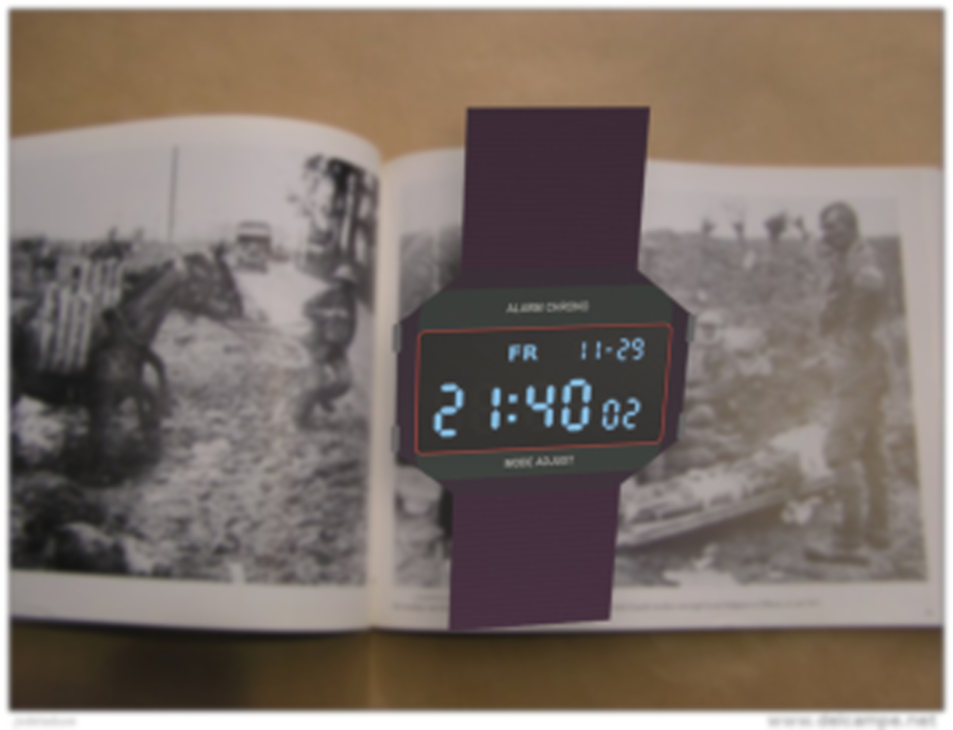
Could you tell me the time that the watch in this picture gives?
21:40:02
